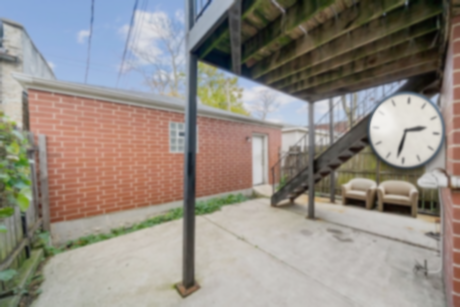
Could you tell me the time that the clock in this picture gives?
2:32
